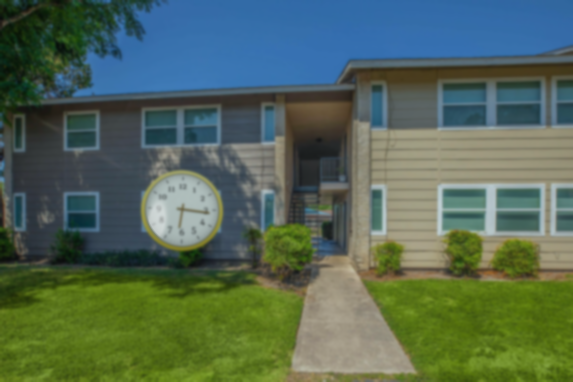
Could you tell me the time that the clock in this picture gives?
6:16
